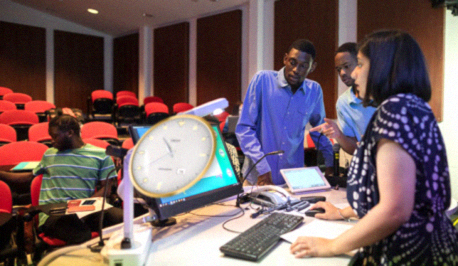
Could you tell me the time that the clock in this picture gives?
10:39
